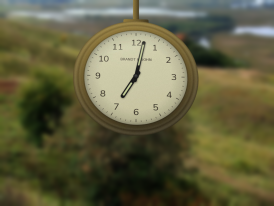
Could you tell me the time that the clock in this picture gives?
7:02
